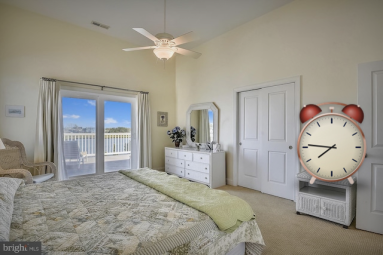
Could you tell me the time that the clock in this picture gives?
7:46
